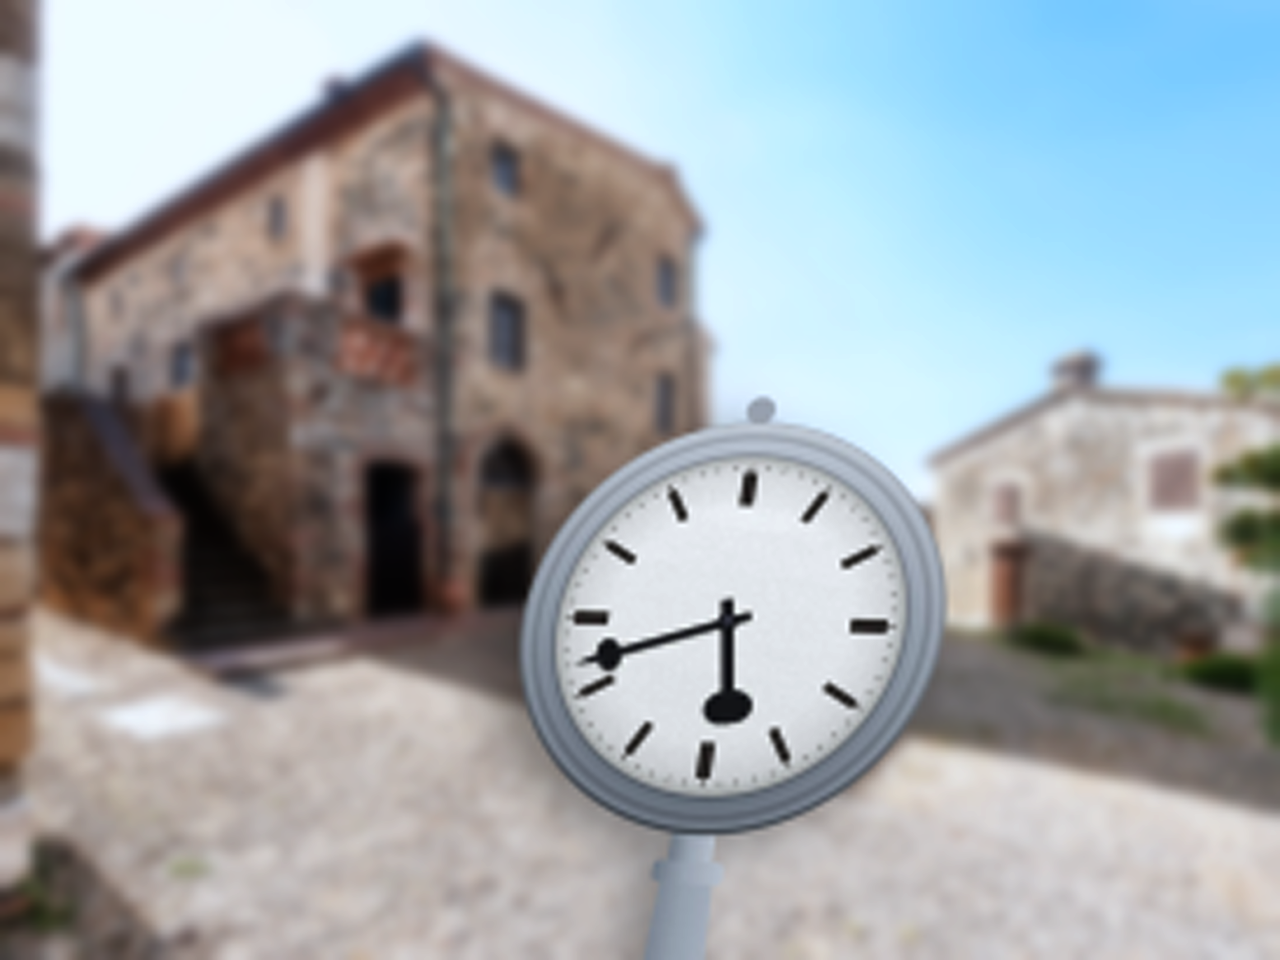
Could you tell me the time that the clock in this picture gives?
5:42
